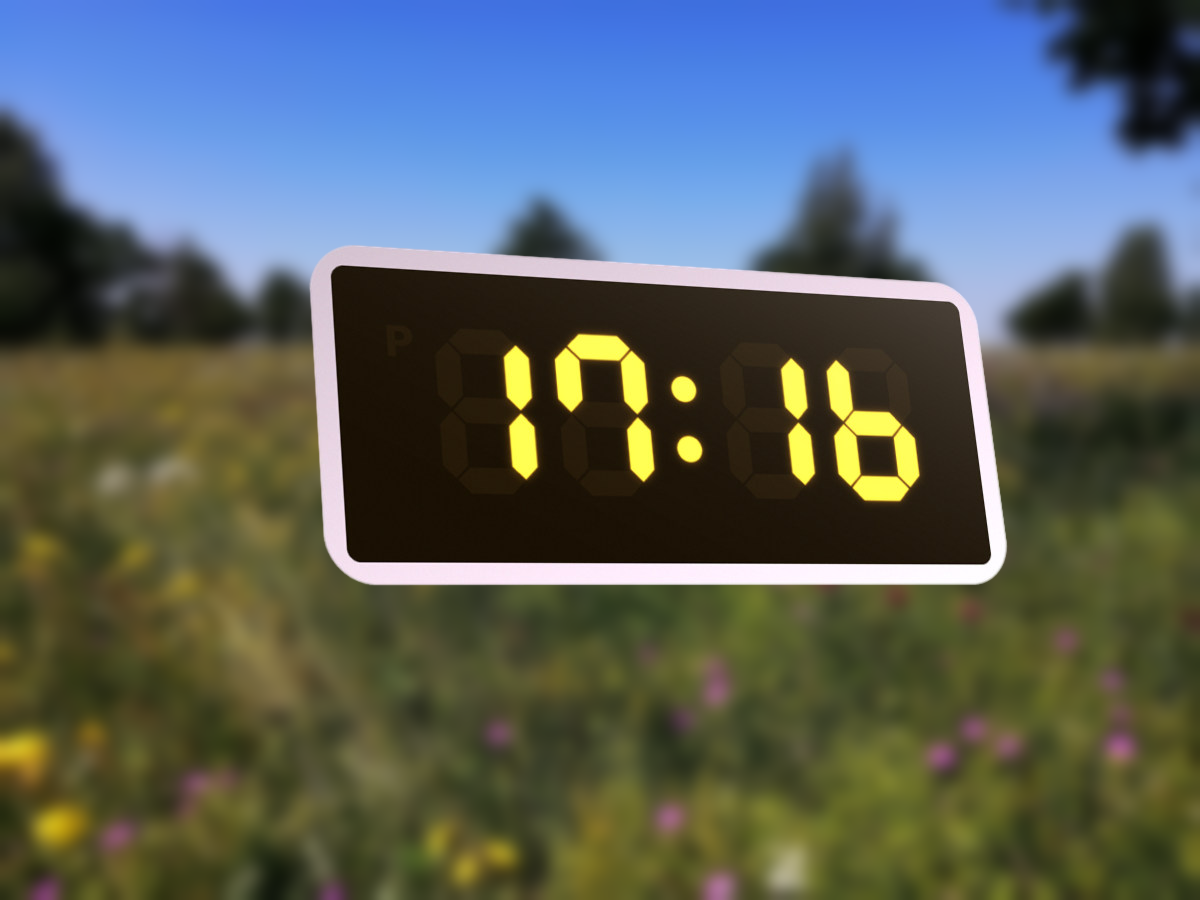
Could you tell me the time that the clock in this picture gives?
17:16
